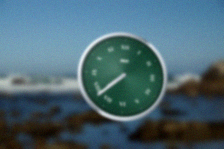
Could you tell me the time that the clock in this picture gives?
7:38
